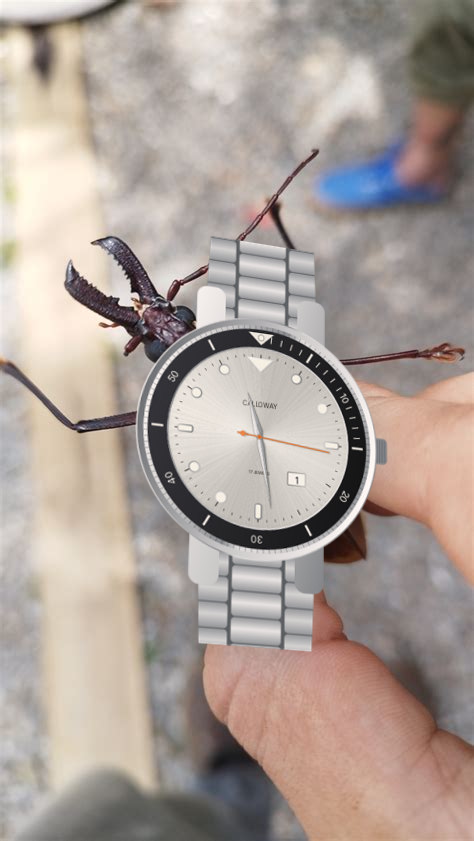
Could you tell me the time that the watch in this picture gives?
11:28:16
